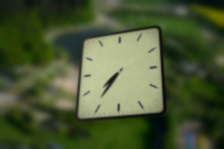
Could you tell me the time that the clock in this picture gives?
7:36
